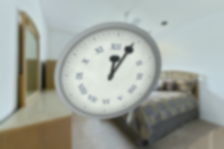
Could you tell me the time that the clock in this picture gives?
12:04
